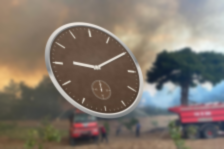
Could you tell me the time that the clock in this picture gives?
9:10
